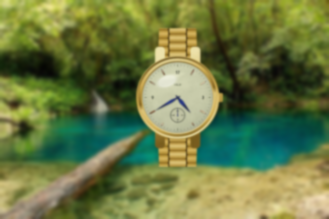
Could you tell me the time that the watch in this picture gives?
4:40
